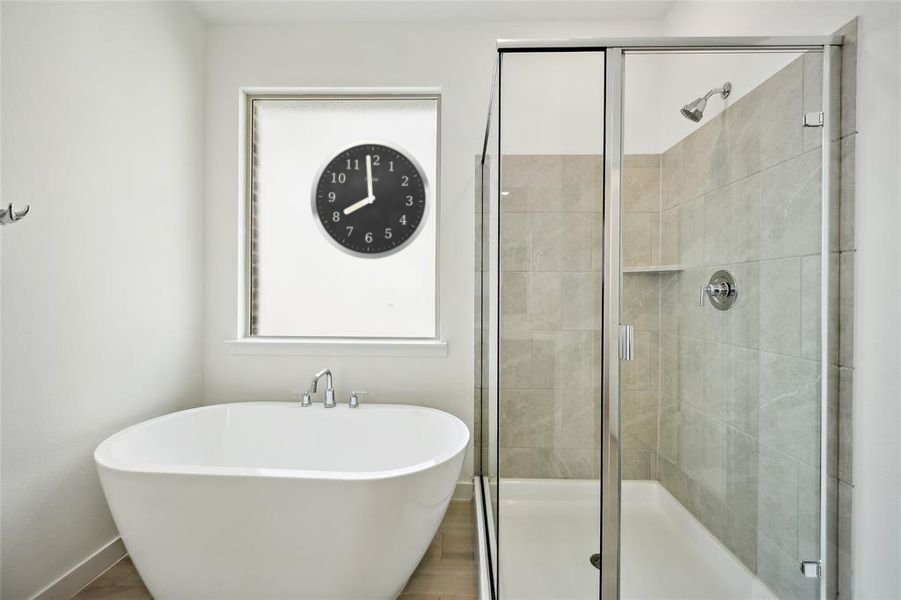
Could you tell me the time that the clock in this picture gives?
7:59
